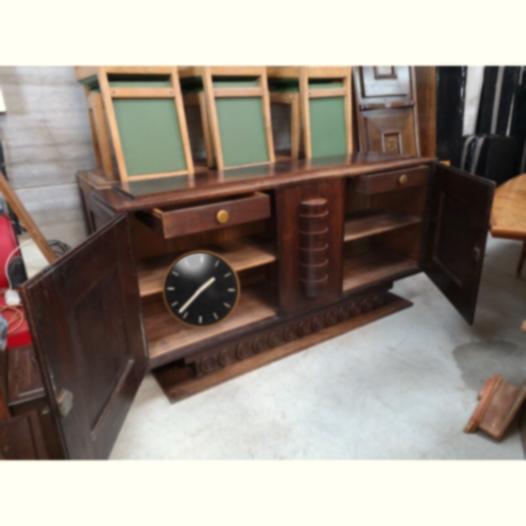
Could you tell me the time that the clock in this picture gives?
1:37
